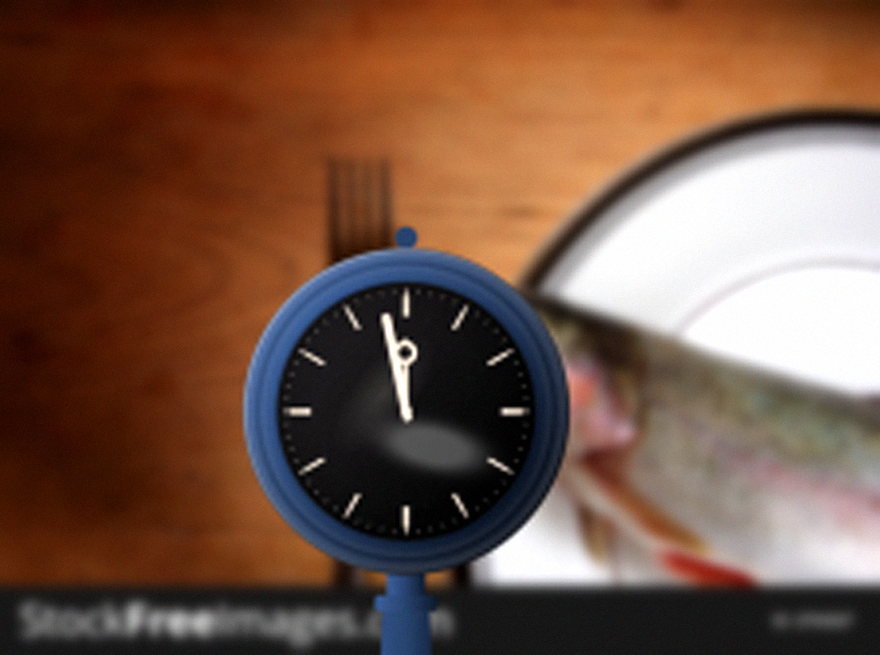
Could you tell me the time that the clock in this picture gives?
11:58
